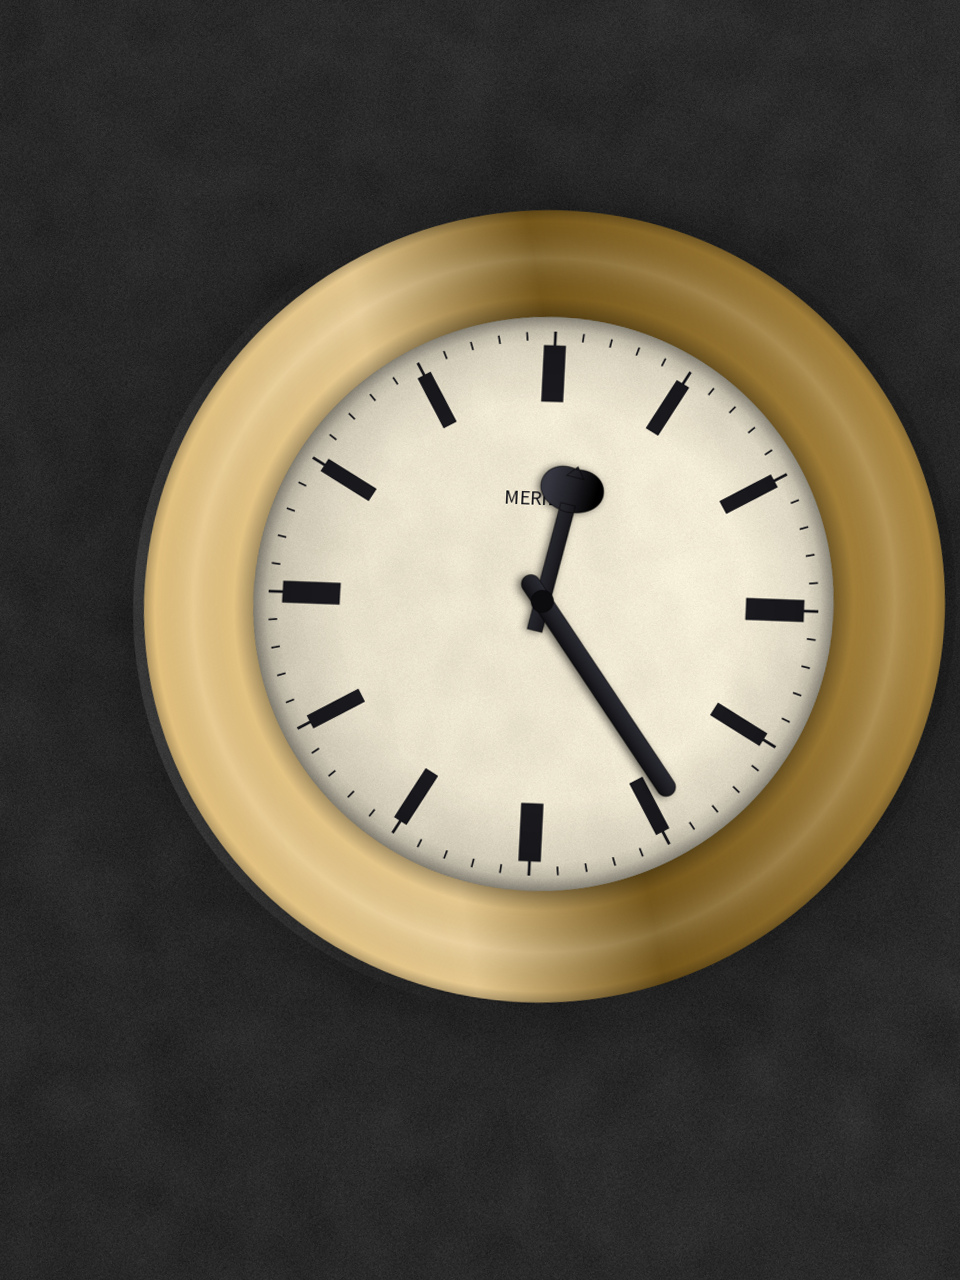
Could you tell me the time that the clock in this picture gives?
12:24
